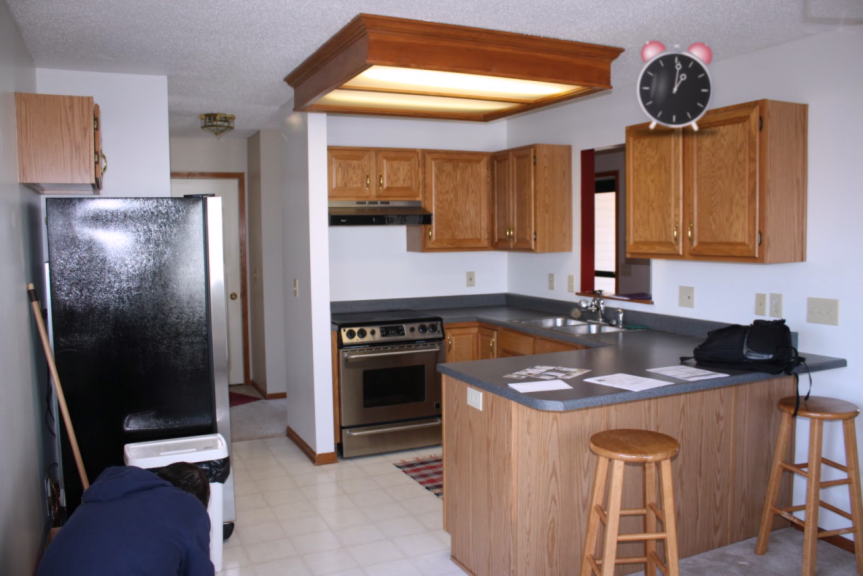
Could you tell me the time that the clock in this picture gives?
1:01
